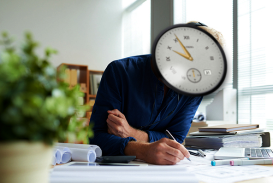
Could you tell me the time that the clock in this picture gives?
9:56
